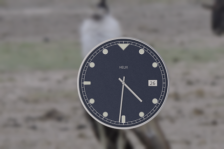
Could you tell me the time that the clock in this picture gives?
4:31
